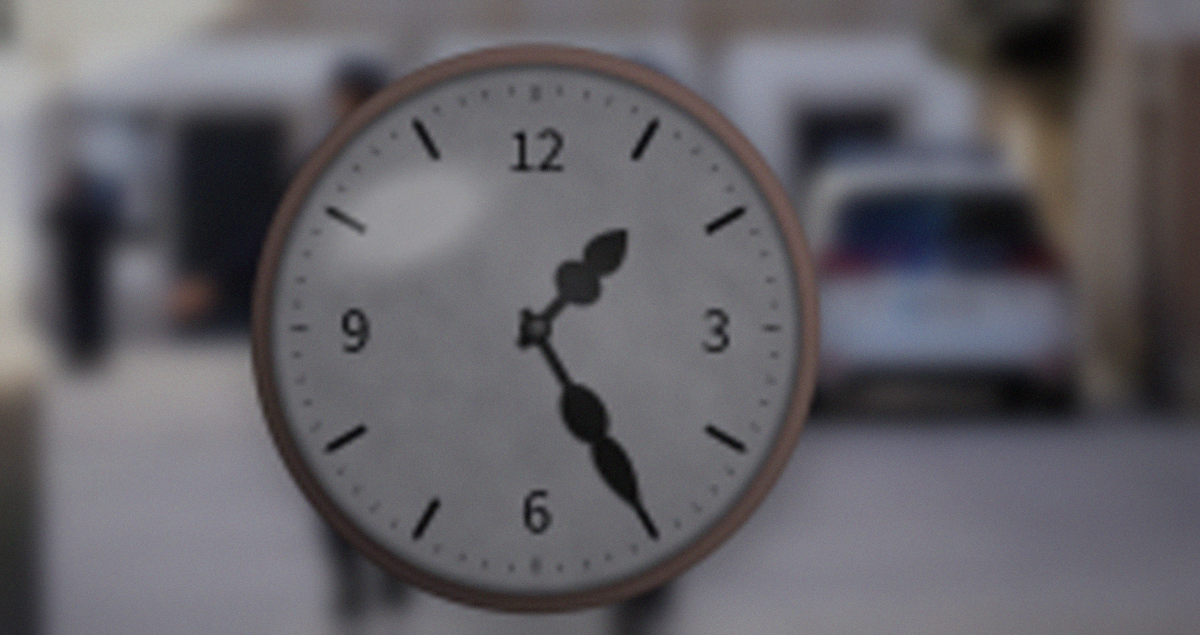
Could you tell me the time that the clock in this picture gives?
1:25
